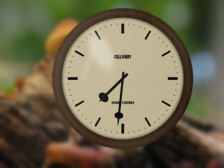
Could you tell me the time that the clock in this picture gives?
7:31
